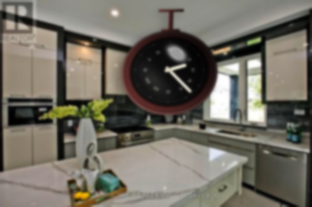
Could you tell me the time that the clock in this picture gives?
2:23
